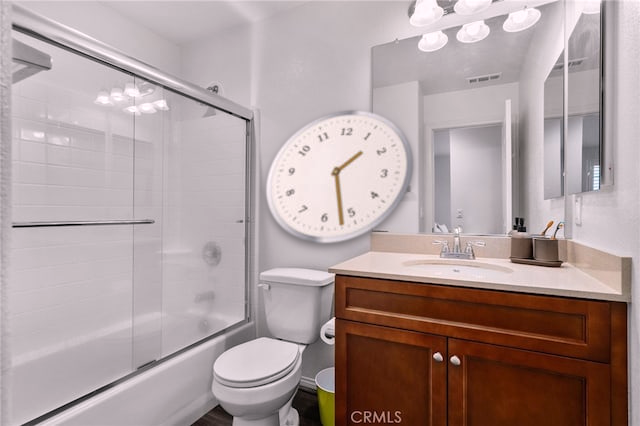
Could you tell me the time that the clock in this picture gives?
1:27
